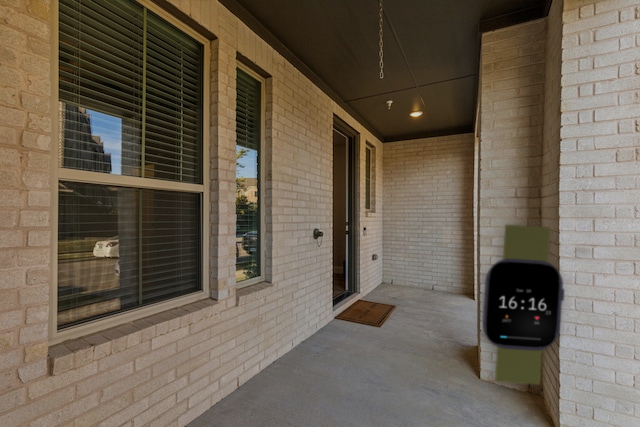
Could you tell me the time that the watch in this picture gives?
16:16
